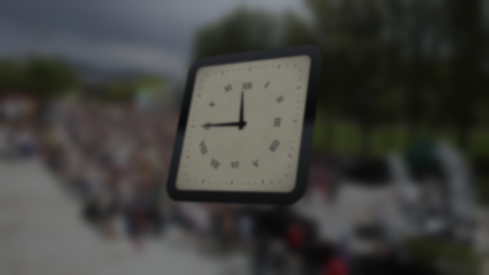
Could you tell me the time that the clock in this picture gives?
11:45
